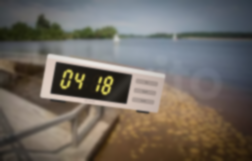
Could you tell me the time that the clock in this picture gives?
4:18
